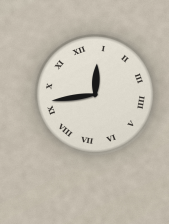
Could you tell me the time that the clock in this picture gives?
12:47
